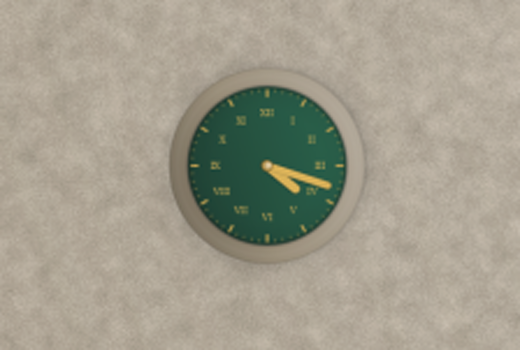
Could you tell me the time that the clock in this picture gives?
4:18
